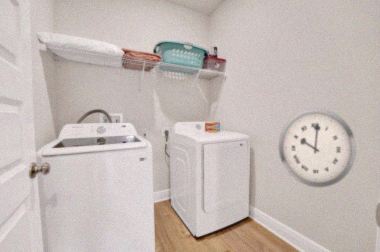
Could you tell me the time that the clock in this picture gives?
10:01
